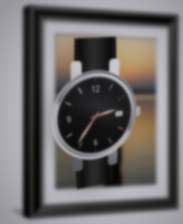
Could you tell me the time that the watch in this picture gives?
2:36
